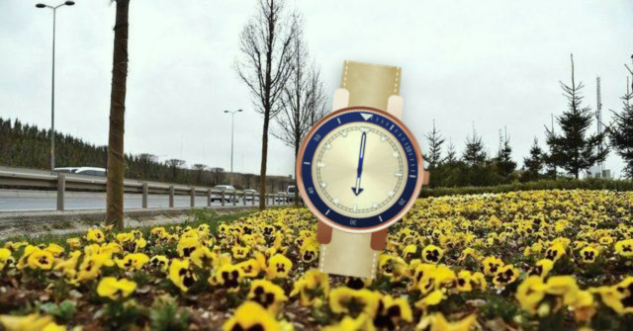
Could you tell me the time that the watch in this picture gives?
6:00
